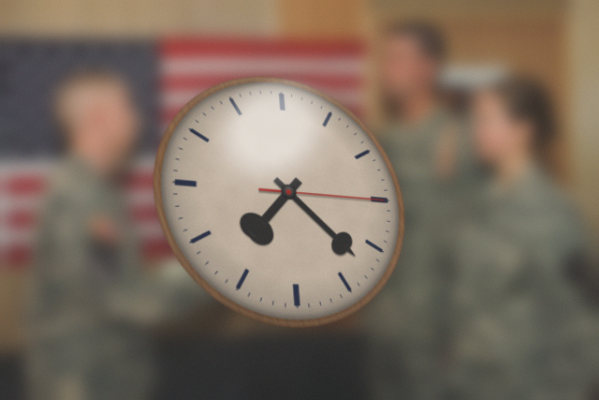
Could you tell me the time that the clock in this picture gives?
7:22:15
